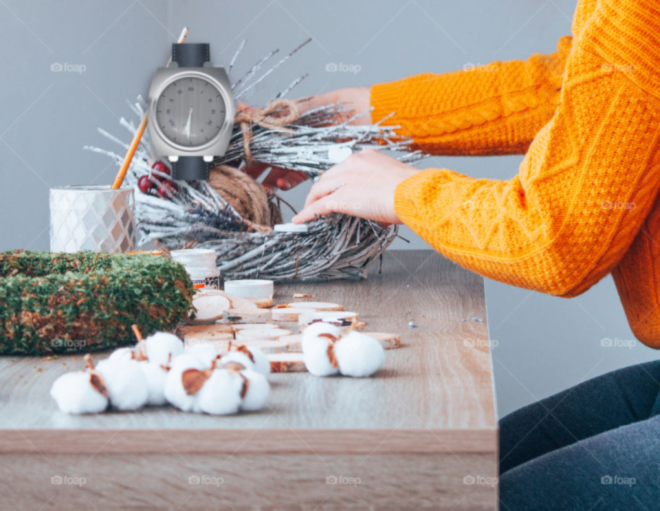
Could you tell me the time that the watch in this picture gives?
6:31
